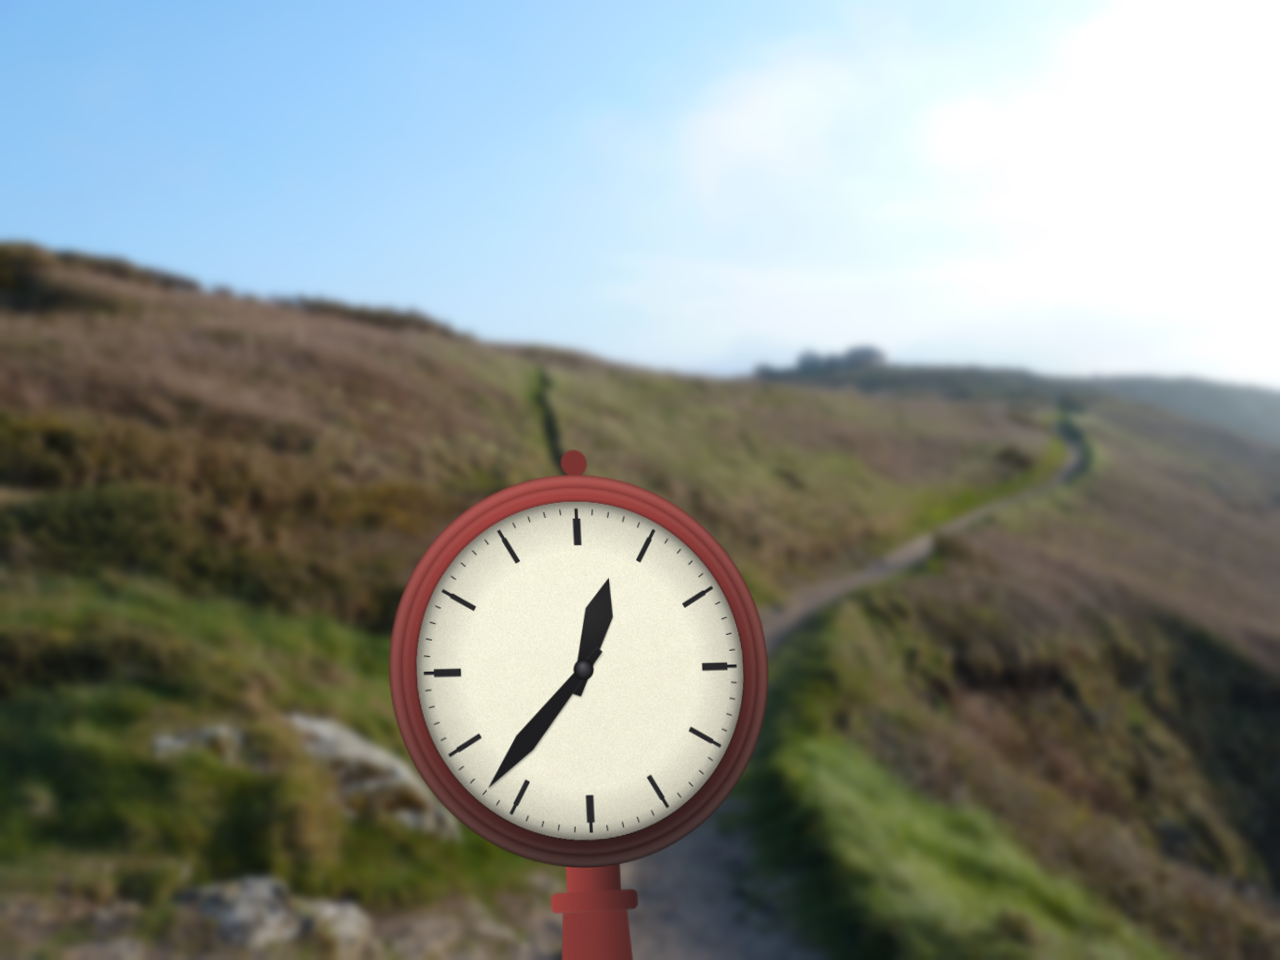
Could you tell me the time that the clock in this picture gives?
12:37
